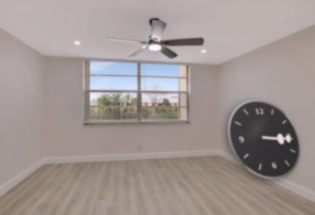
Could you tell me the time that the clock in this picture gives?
3:16
